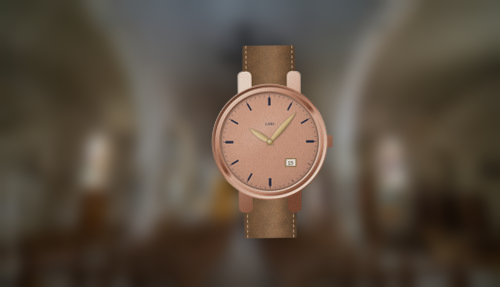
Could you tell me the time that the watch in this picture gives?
10:07
